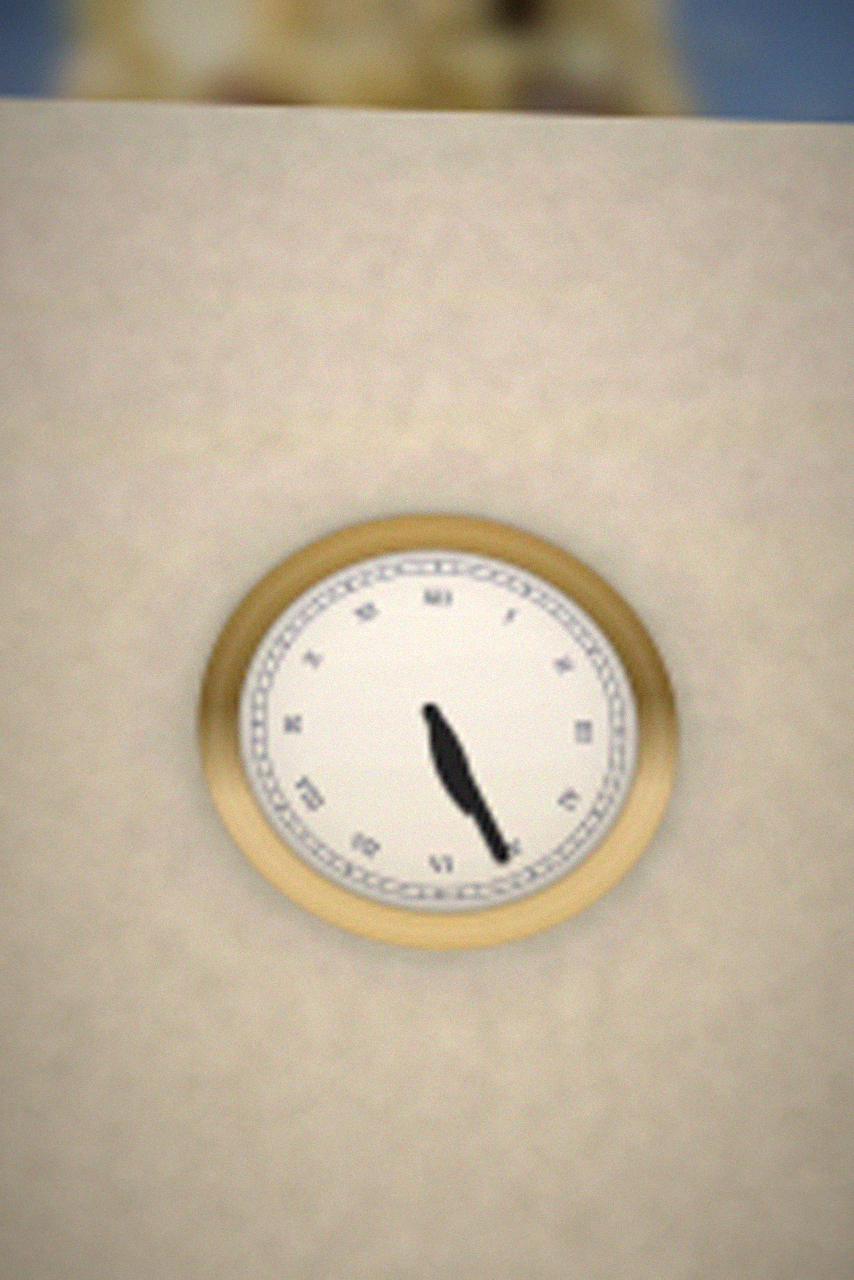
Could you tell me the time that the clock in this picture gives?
5:26
